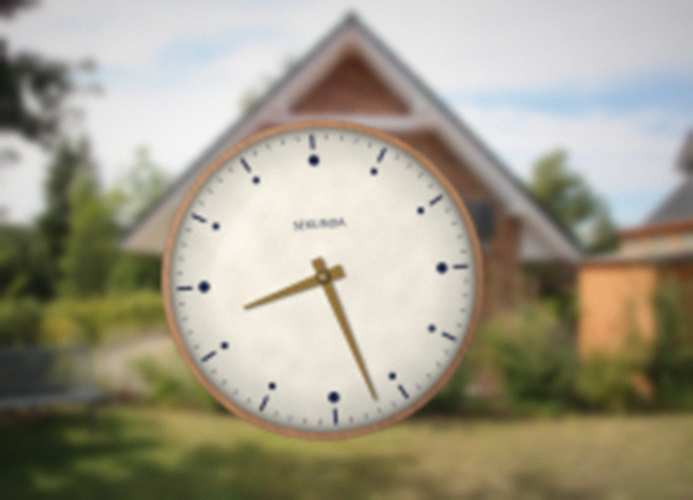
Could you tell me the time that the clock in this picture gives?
8:27
